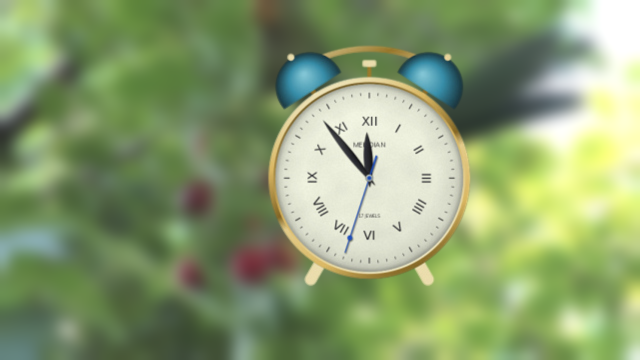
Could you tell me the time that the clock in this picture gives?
11:53:33
